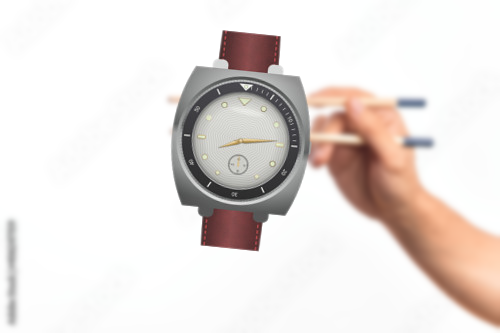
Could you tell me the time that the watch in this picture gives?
8:14
